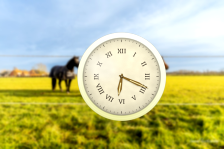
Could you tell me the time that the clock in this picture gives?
6:19
